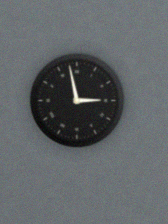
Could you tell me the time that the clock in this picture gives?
2:58
